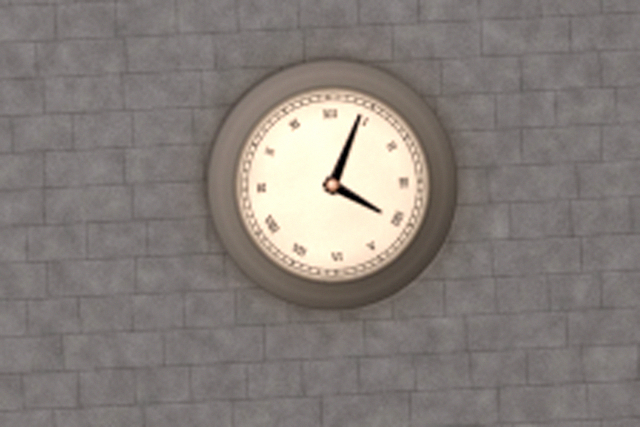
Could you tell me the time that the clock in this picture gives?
4:04
